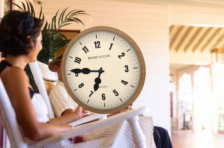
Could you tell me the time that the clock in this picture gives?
6:46
